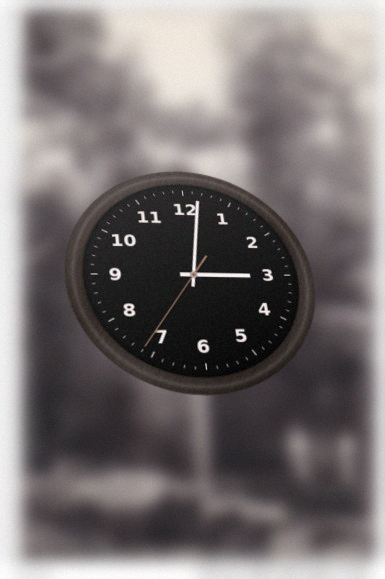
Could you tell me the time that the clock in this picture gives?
3:01:36
